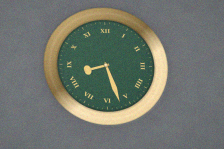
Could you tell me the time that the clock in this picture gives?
8:27
